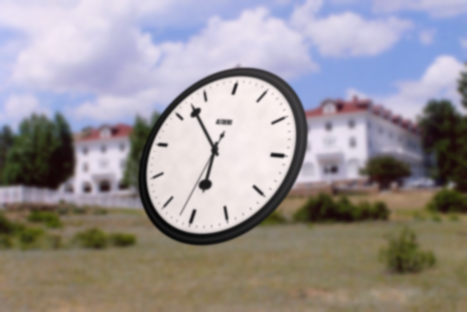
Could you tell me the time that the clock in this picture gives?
5:52:32
